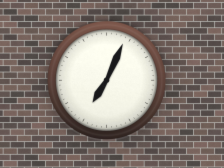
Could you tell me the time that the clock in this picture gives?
7:04
